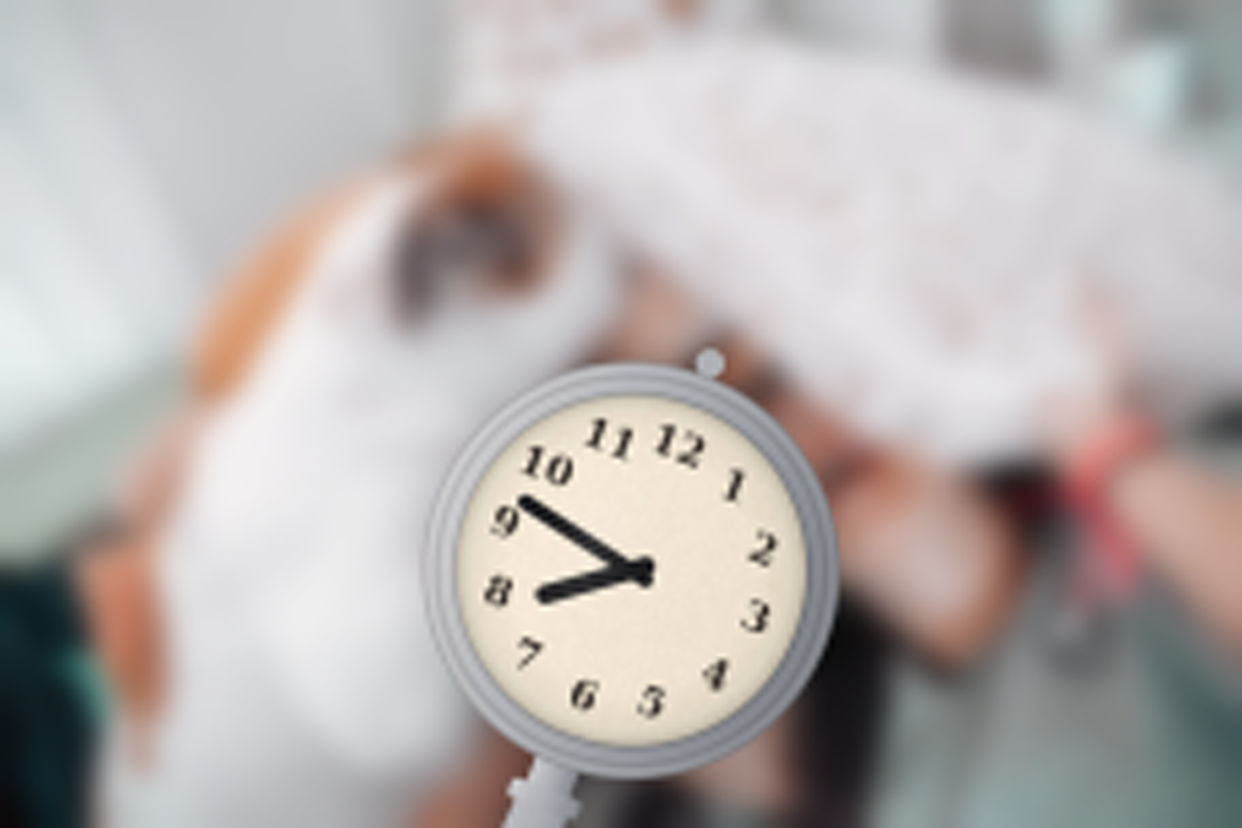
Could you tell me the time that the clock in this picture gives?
7:47
